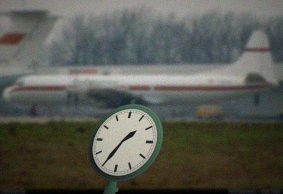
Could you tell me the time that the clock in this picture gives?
1:35
